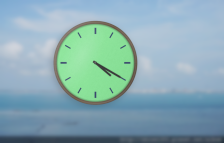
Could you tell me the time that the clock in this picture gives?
4:20
